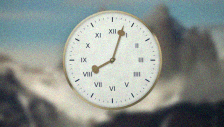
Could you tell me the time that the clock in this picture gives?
8:03
